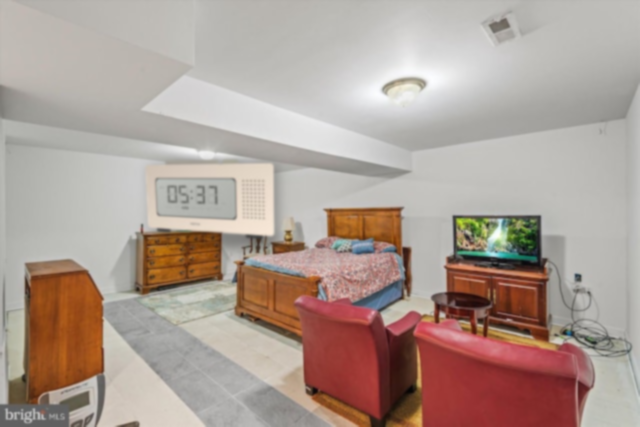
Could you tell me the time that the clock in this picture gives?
5:37
